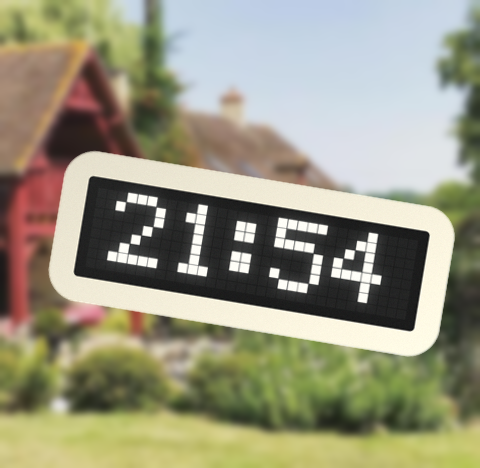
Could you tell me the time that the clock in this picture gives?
21:54
